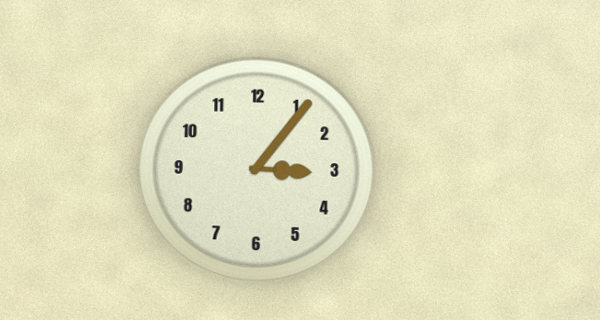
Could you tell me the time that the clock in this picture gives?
3:06
